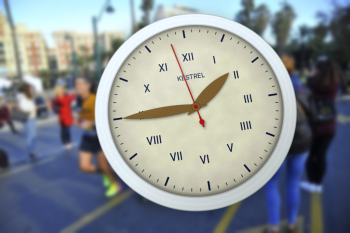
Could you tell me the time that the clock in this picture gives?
1:44:58
